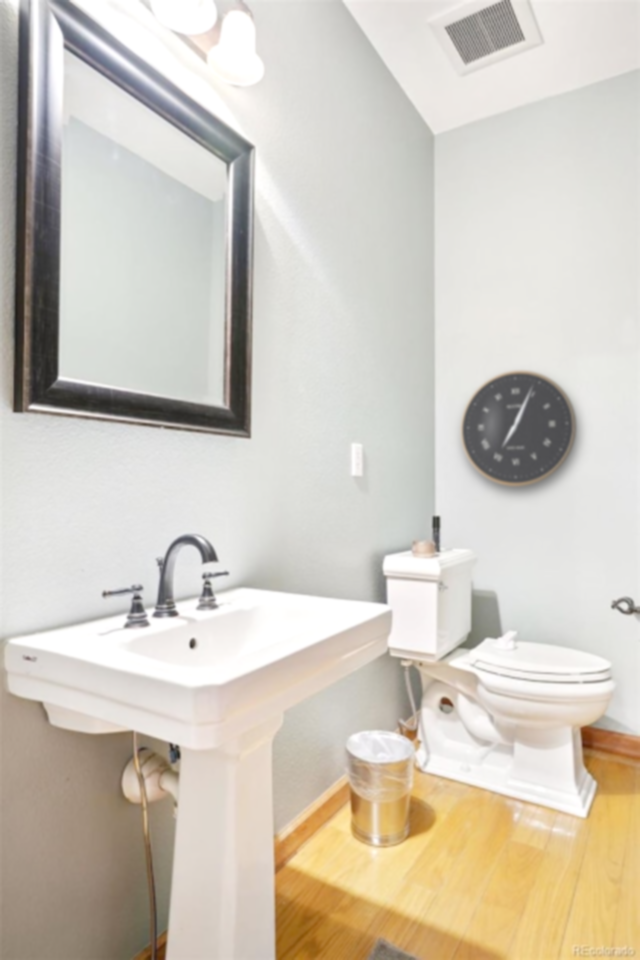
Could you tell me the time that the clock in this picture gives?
7:04
